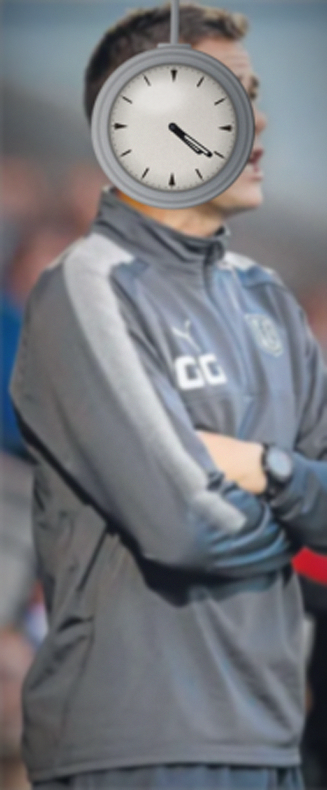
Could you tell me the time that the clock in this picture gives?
4:21
